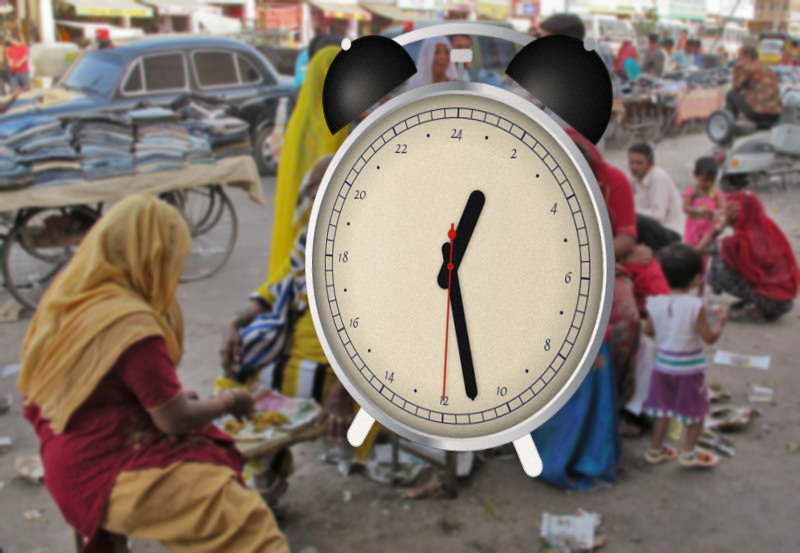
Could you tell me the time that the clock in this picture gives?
1:27:30
